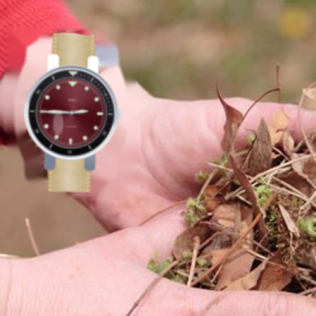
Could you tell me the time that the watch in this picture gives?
2:45
